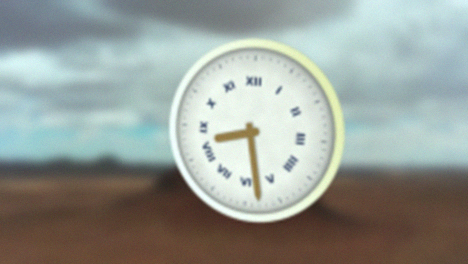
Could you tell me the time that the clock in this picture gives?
8:28
